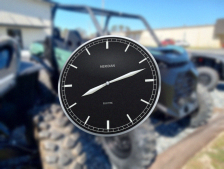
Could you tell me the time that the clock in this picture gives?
8:12
